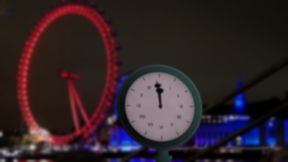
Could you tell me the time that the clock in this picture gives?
11:59
